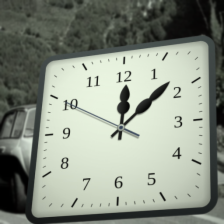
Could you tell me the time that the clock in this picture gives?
12:07:50
